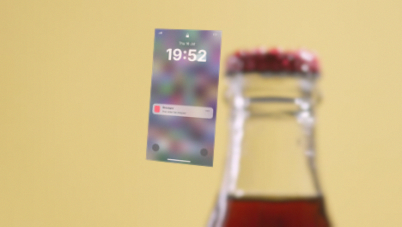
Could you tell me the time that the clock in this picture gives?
19:52
